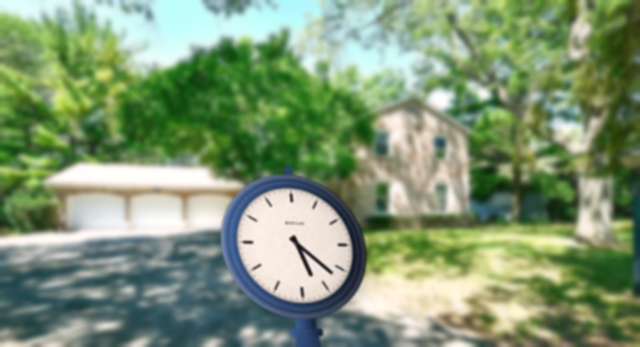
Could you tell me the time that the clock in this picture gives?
5:22
